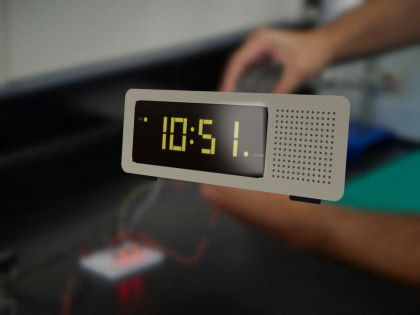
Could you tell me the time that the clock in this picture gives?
10:51
